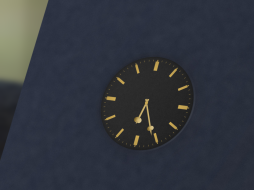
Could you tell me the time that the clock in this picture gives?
6:26
